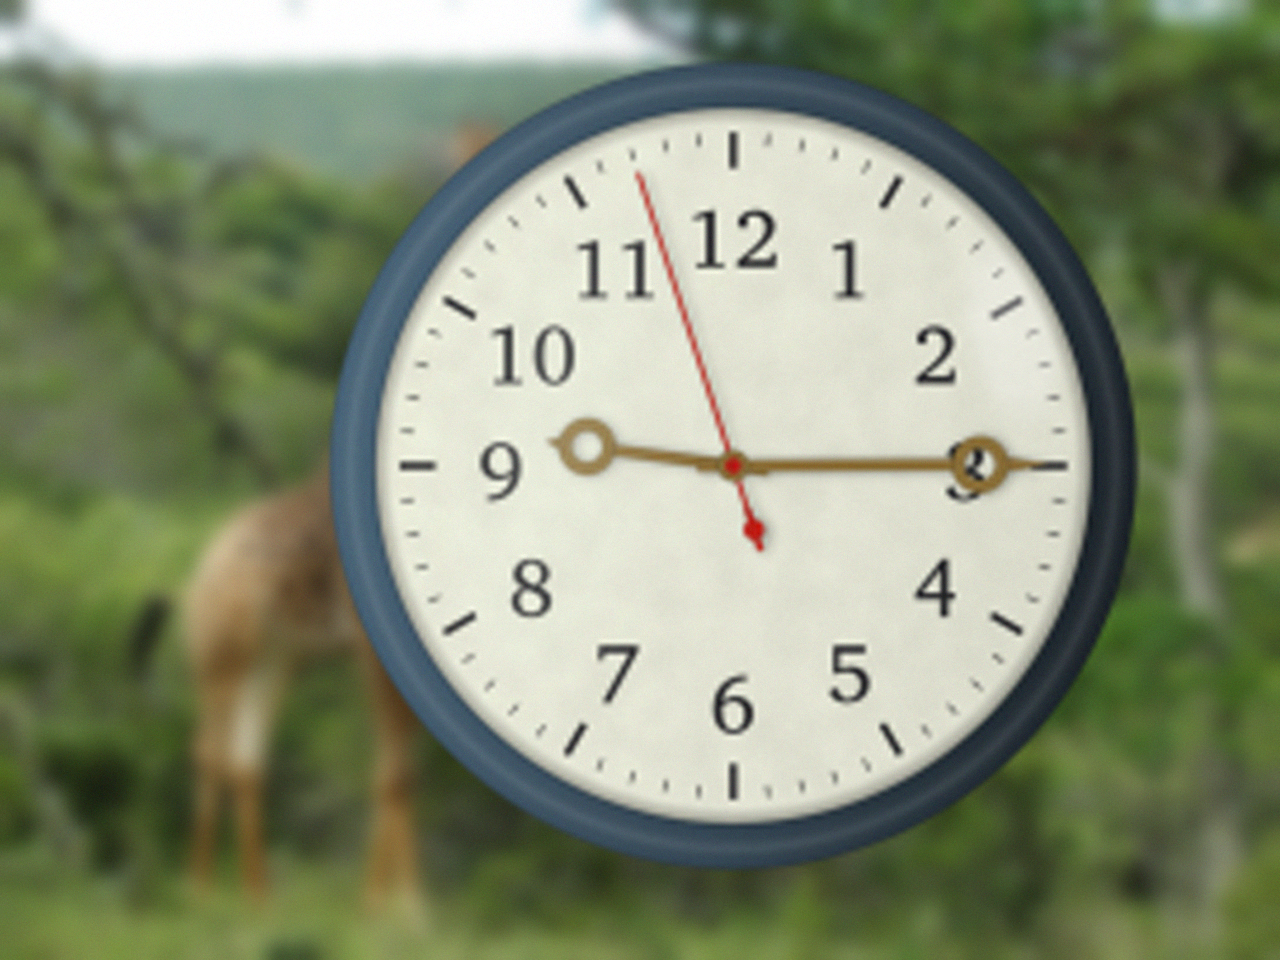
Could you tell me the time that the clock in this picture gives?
9:14:57
